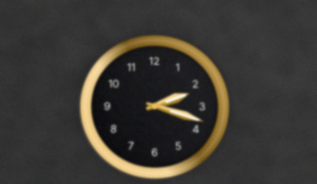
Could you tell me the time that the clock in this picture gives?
2:18
